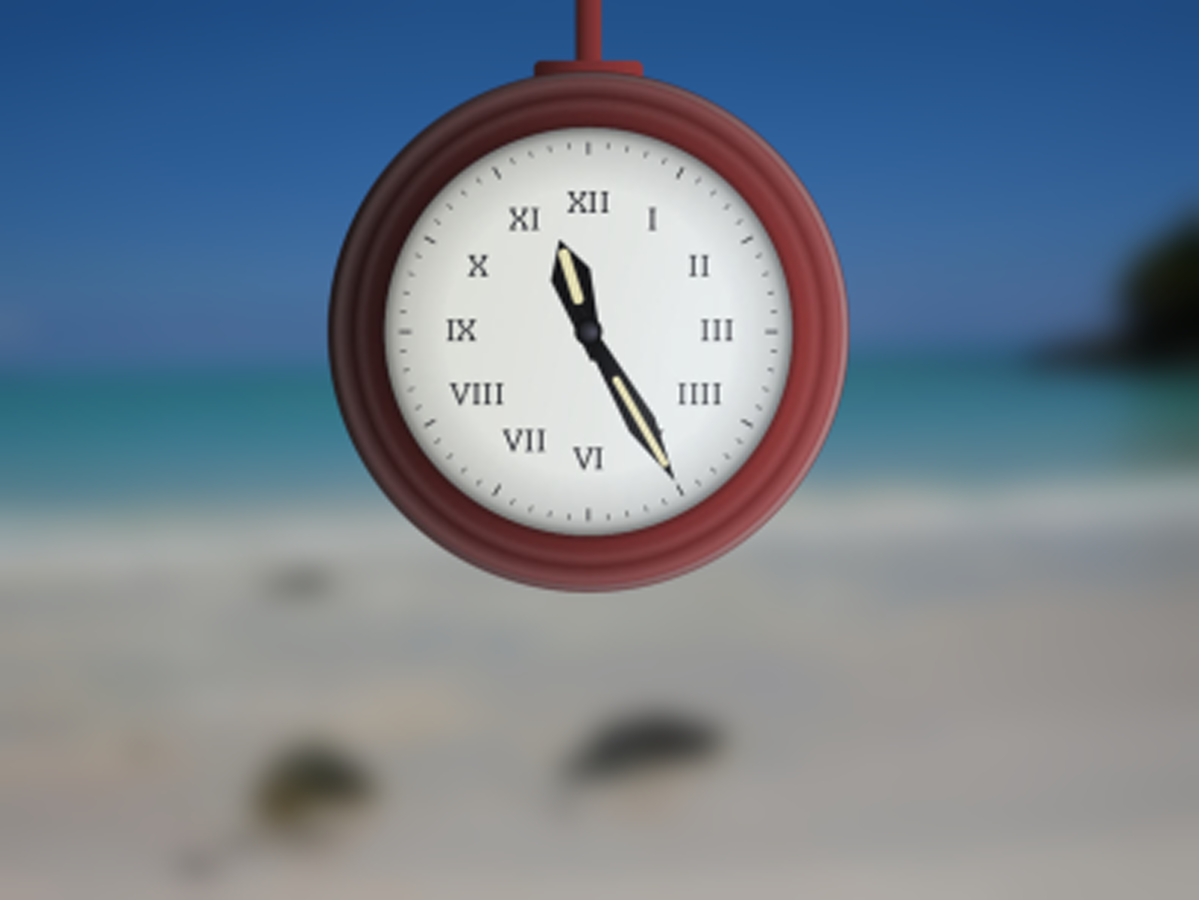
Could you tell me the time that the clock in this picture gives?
11:25
